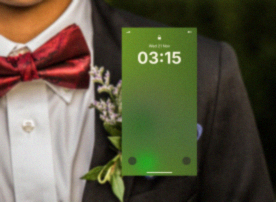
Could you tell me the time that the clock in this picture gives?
3:15
